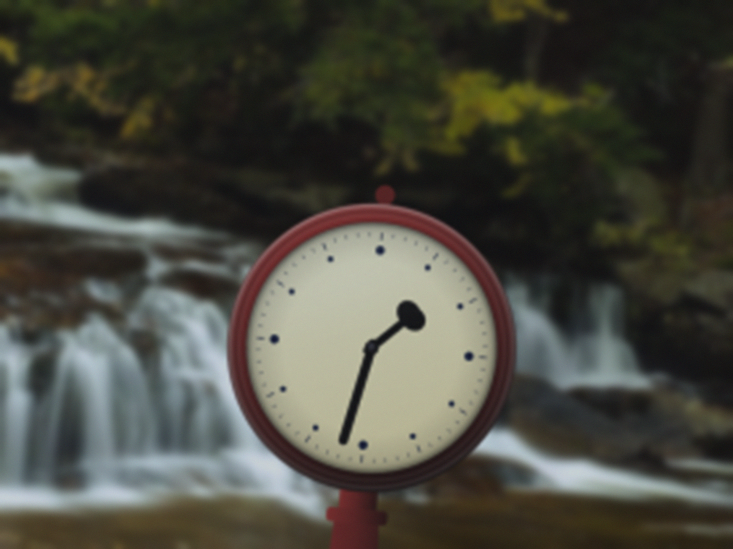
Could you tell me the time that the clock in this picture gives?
1:32
